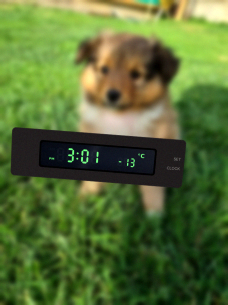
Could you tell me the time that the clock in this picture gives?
3:01
